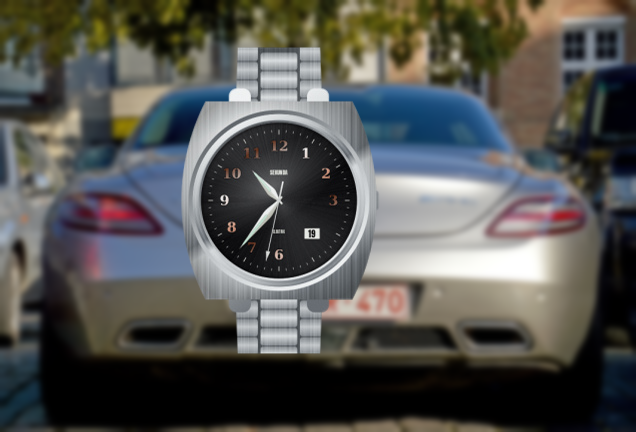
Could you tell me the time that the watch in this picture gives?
10:36:32
